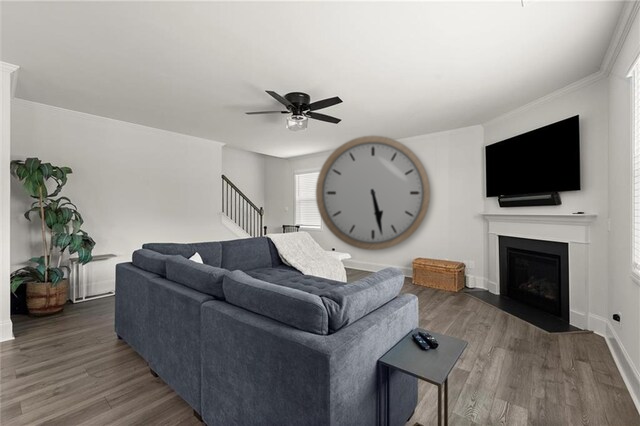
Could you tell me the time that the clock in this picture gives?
5:28
